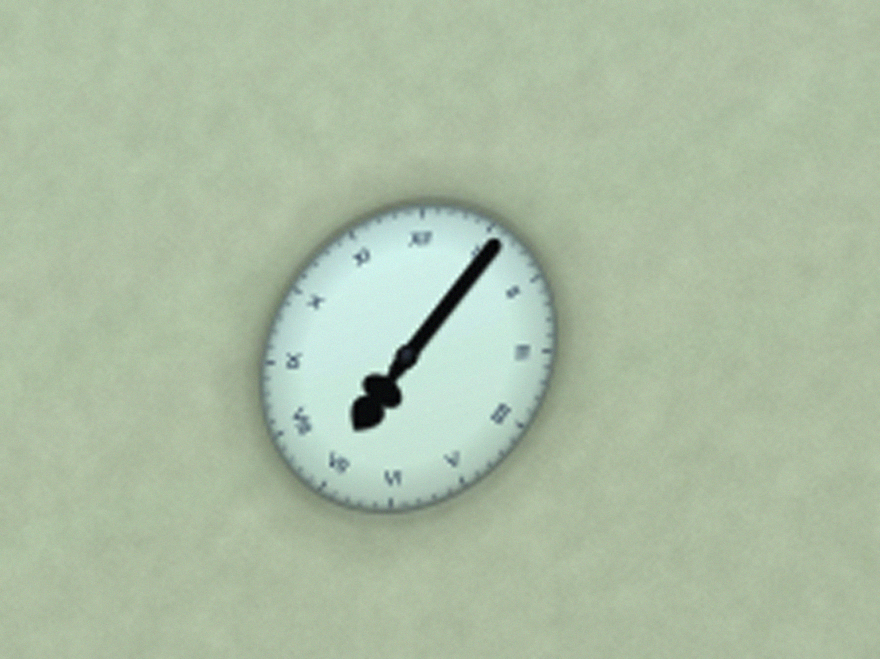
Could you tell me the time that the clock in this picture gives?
7:06
